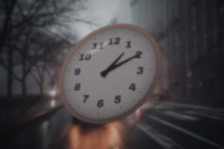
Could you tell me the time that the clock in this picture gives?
1:10
